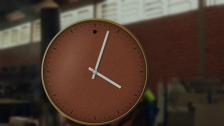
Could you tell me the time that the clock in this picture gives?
4:03
